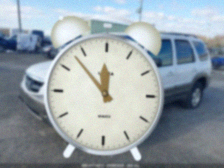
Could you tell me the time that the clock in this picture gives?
11:53
